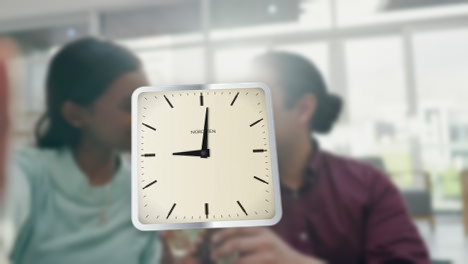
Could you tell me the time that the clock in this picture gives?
9:01
